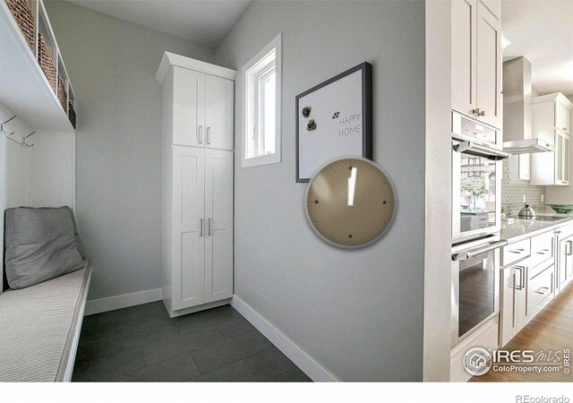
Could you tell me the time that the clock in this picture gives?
12:01
